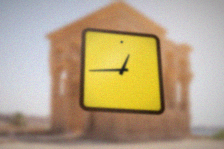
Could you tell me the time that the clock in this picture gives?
12:44
